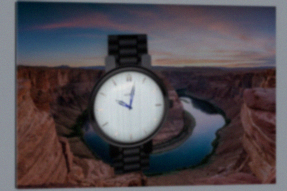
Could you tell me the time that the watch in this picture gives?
10:02
